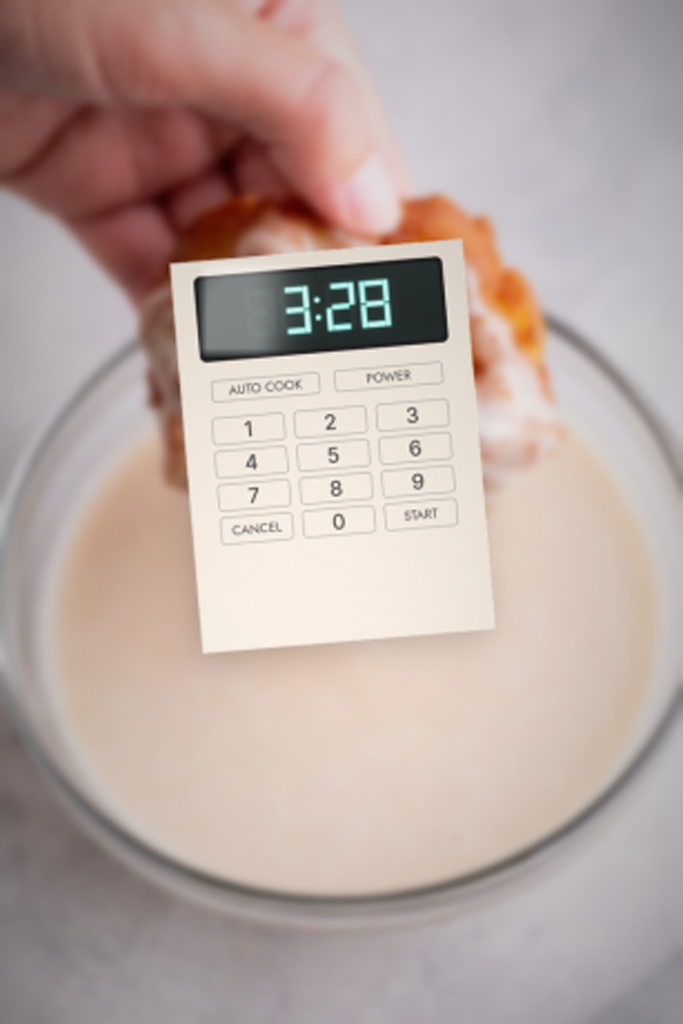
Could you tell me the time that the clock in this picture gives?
3:28
